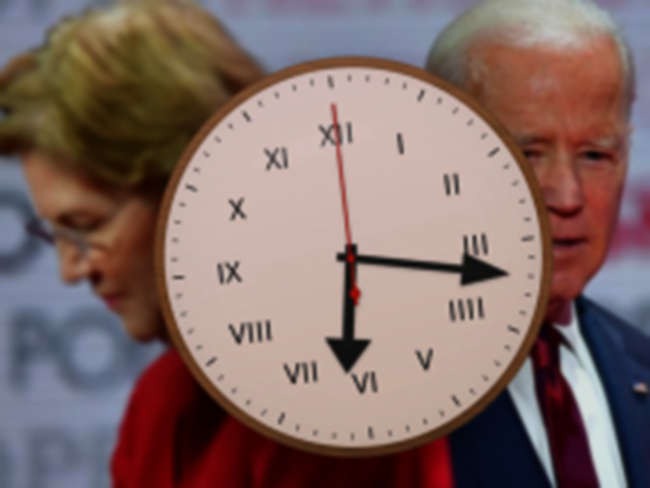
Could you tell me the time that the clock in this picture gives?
6:17:00
